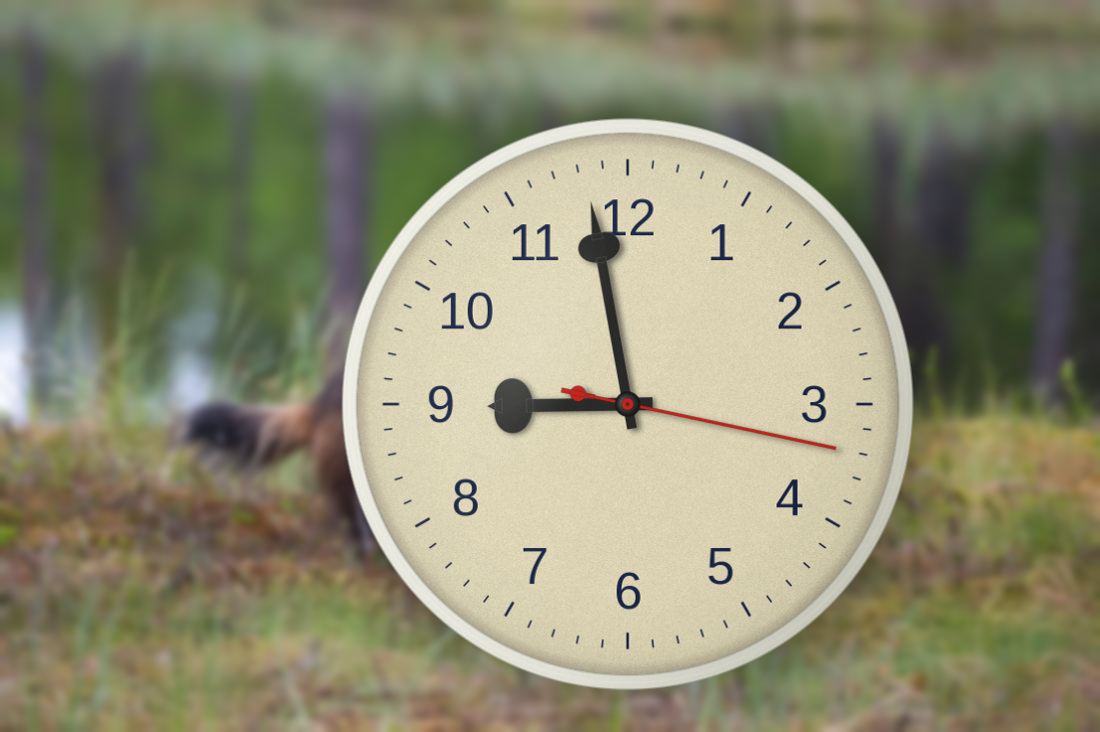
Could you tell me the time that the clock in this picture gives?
8:58:17
